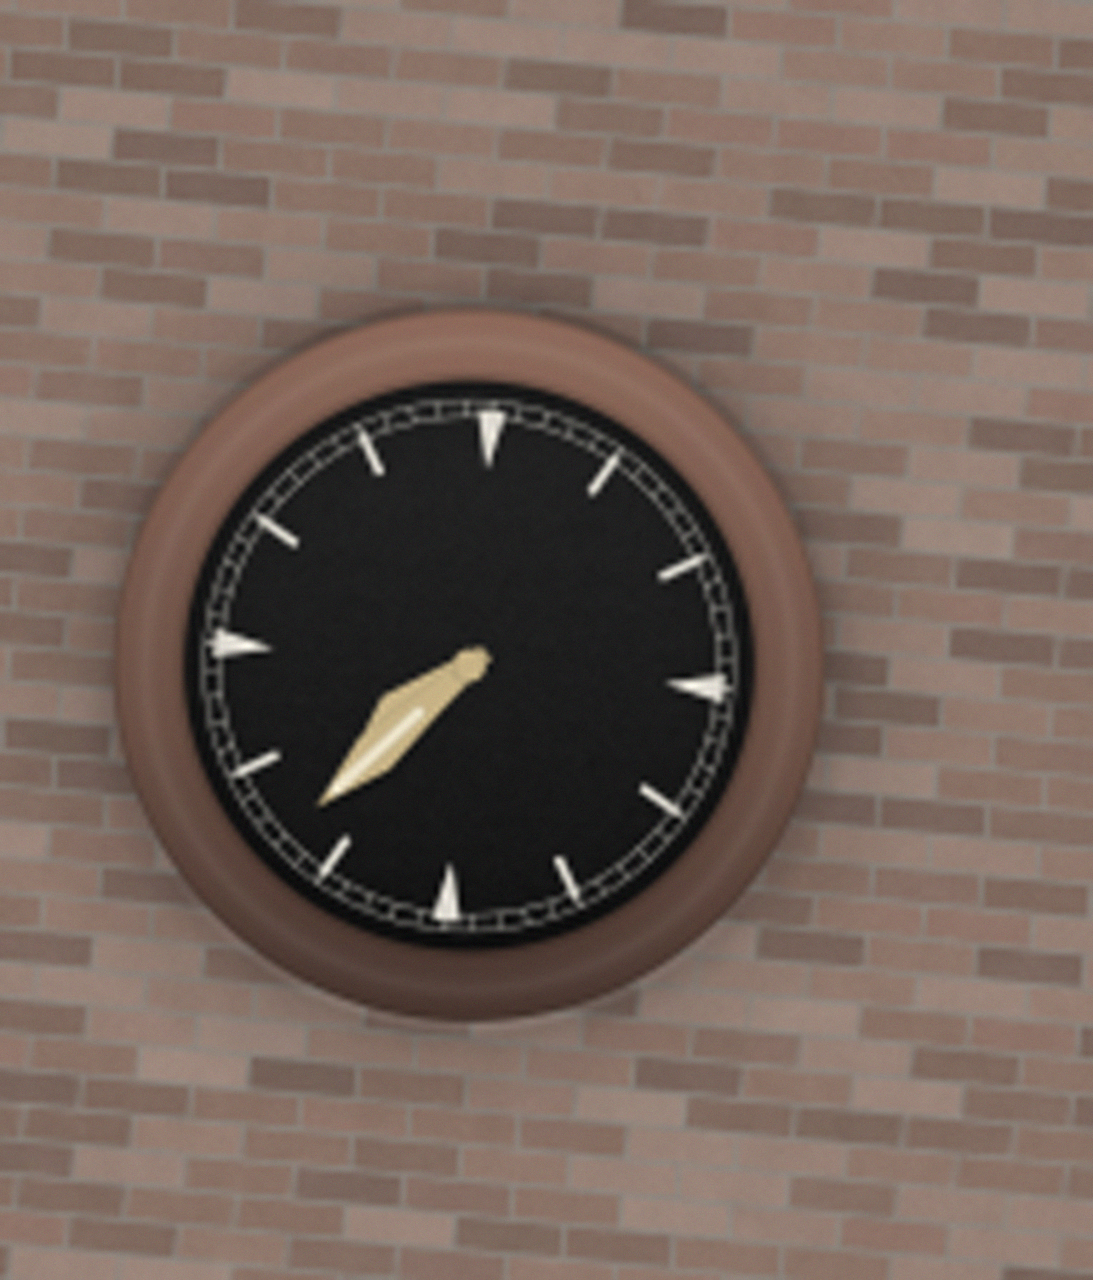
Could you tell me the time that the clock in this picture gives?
7:37
